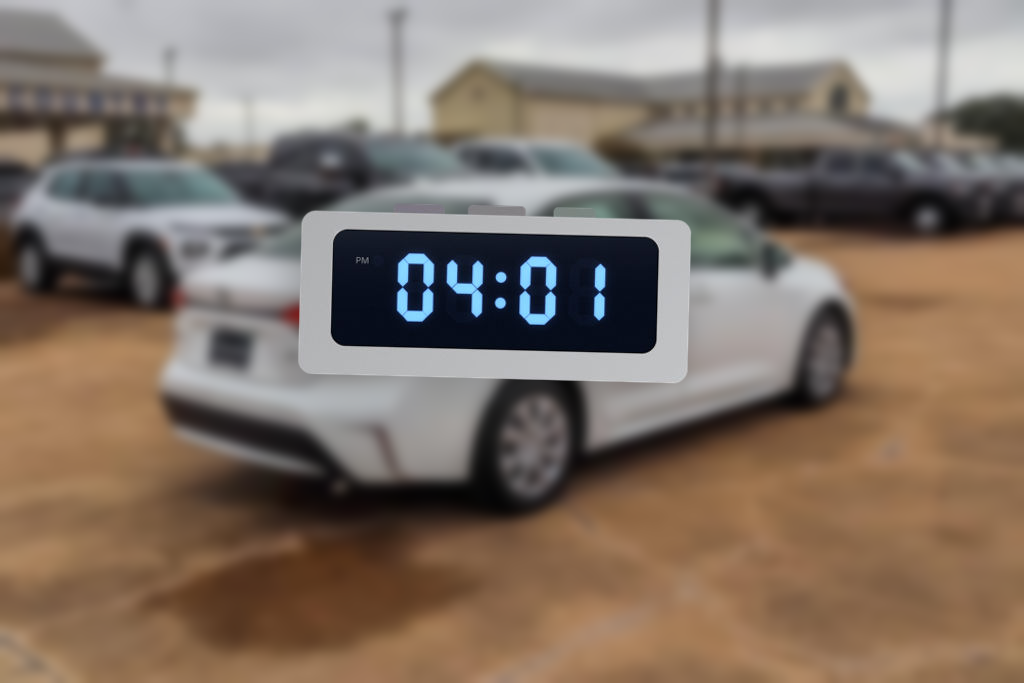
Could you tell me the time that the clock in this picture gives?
4:01
